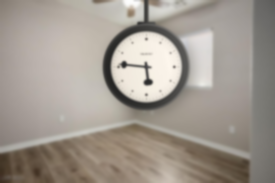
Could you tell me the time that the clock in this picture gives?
5:46
